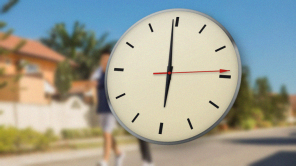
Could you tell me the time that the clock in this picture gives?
5:59:14
